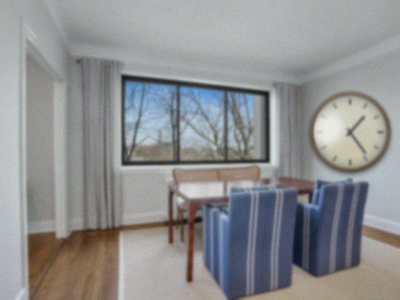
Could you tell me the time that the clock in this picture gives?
1:24
